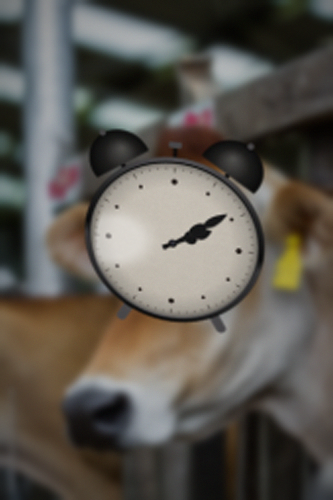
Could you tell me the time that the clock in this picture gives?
2:09
